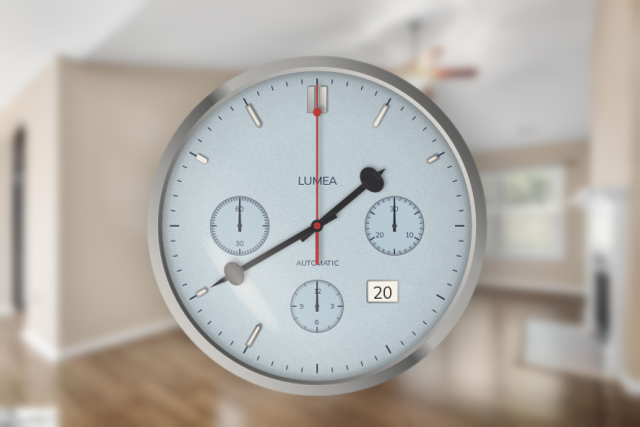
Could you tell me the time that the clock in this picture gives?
1:40
